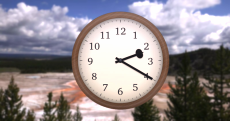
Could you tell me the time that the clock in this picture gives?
2:20
